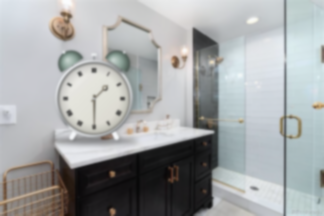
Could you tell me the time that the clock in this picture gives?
1:30
